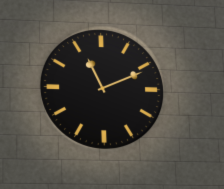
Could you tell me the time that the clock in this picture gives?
11:11
